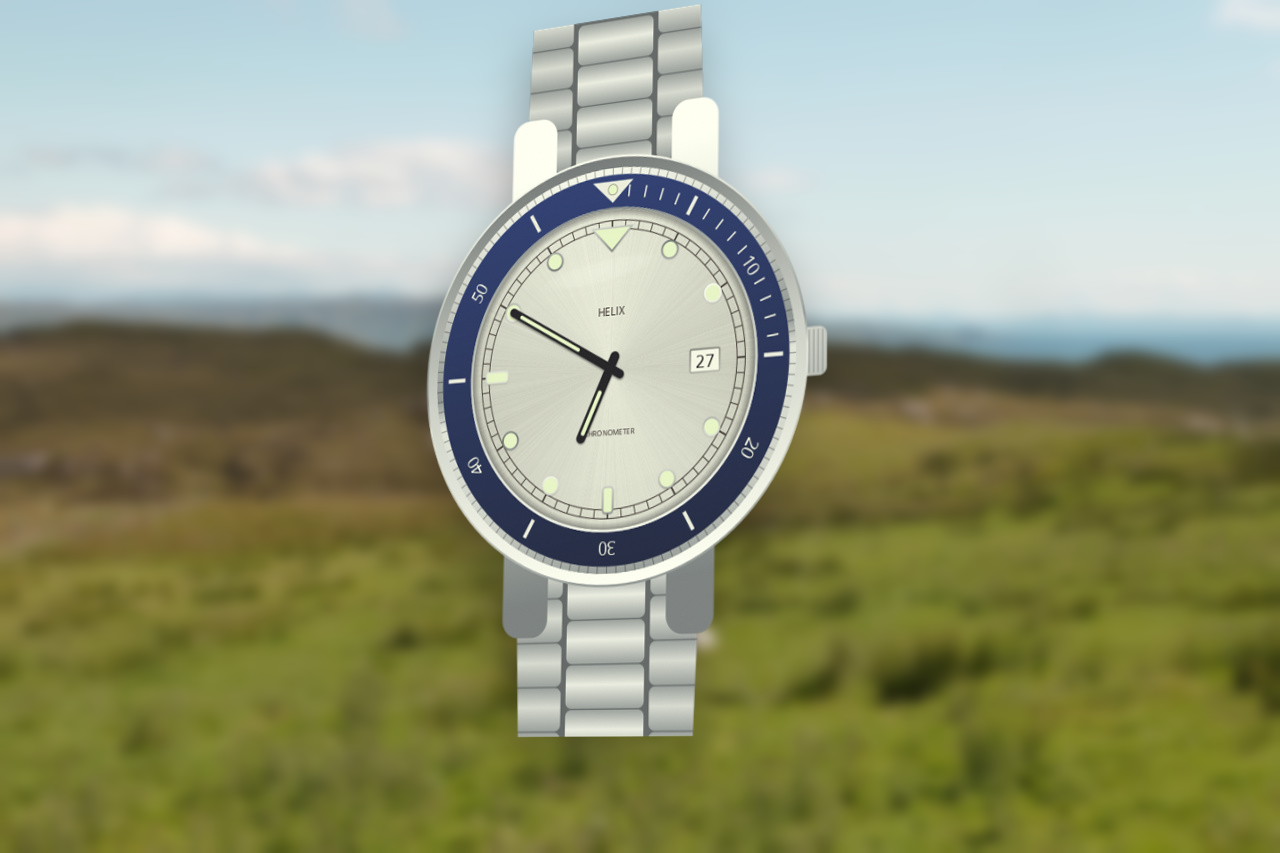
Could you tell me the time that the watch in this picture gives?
6:50
